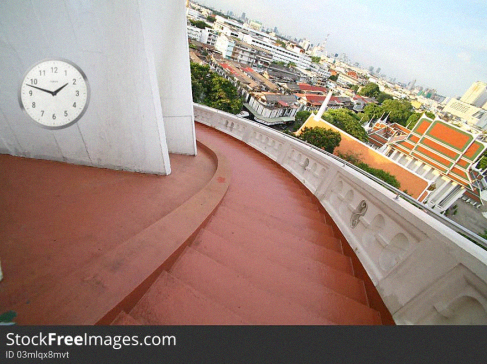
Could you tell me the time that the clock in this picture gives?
1:48
